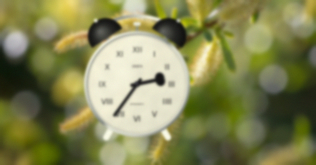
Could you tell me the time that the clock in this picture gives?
2:36
